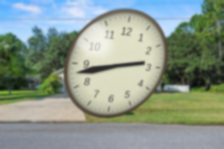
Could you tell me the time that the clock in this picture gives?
2:43
